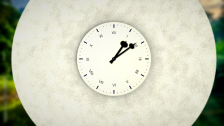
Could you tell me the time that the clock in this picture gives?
1:09
